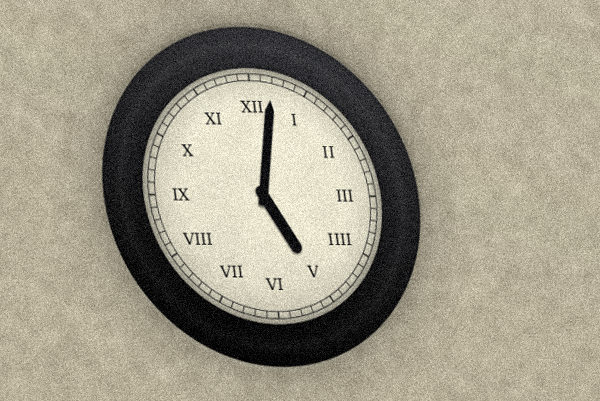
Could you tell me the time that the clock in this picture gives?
5:02
